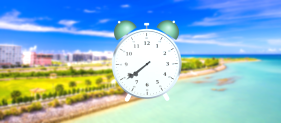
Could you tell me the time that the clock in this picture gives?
7:39
